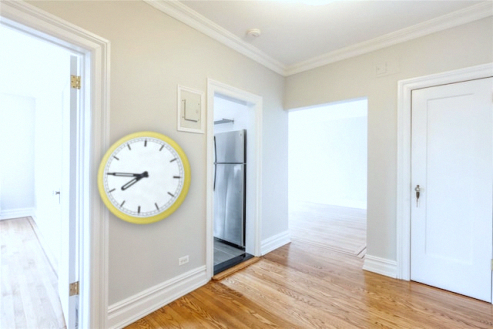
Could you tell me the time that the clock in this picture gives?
7:45
